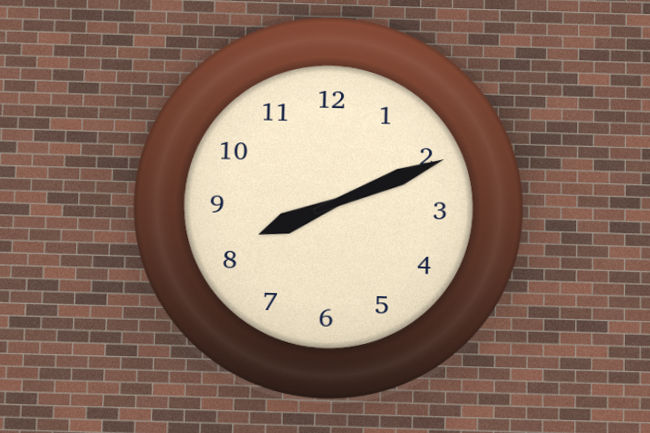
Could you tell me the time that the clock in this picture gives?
8:11
